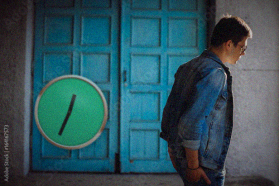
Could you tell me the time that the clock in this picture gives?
12:34
